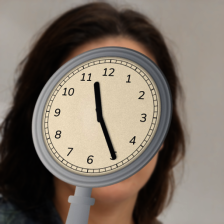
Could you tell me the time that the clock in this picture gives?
11:25
